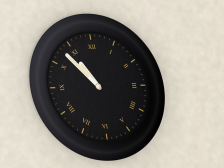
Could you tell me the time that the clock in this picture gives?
10:53
